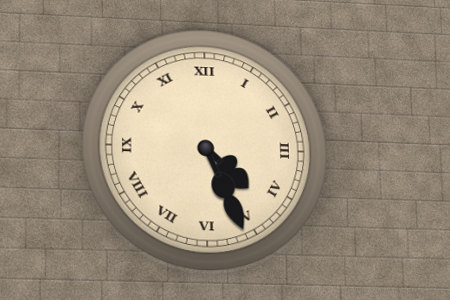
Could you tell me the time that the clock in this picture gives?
4:26
